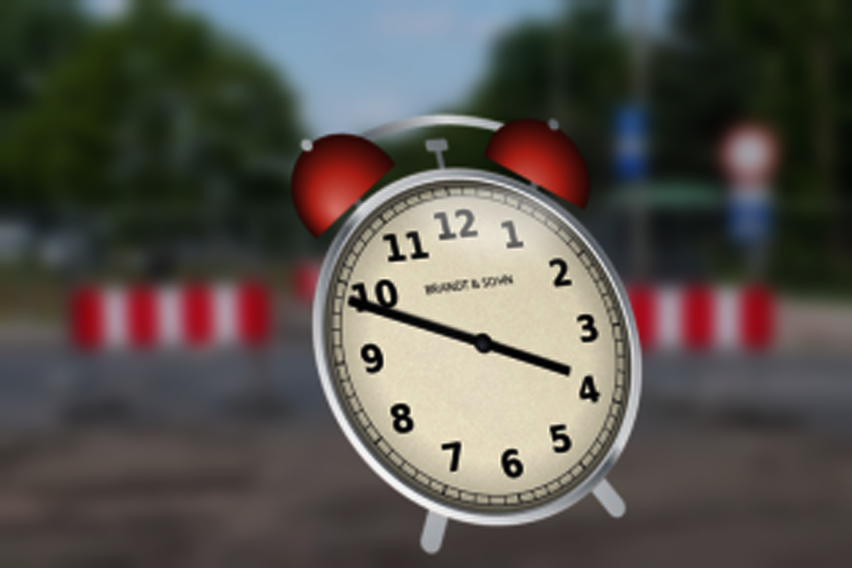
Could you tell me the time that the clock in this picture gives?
3:49
